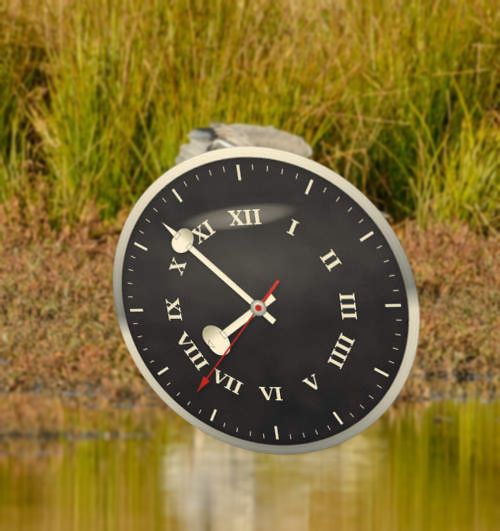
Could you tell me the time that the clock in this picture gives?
7:52:37
